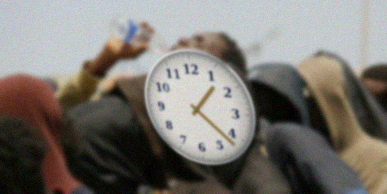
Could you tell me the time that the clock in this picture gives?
1:22
